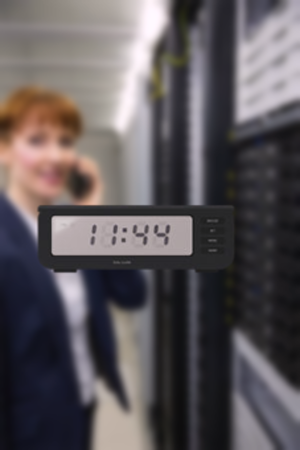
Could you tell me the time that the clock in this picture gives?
11:44
